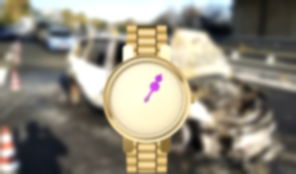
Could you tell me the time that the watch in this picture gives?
1:05
